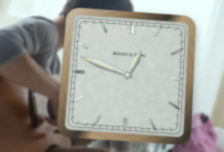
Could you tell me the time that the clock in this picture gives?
12:48
